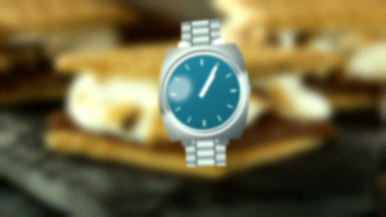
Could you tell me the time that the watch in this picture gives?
1:05
